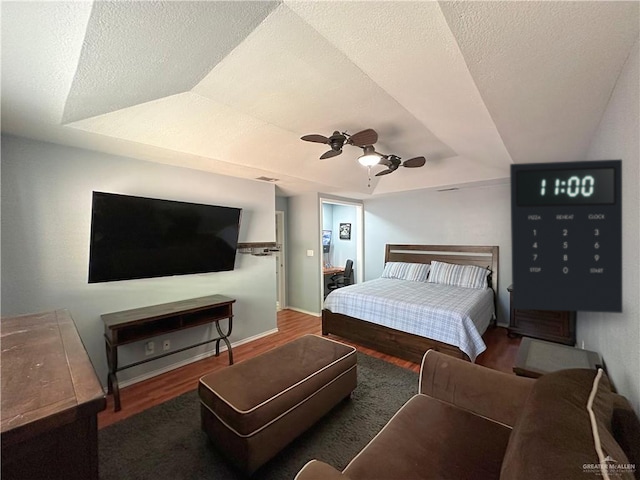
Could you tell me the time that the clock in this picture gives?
11:00
